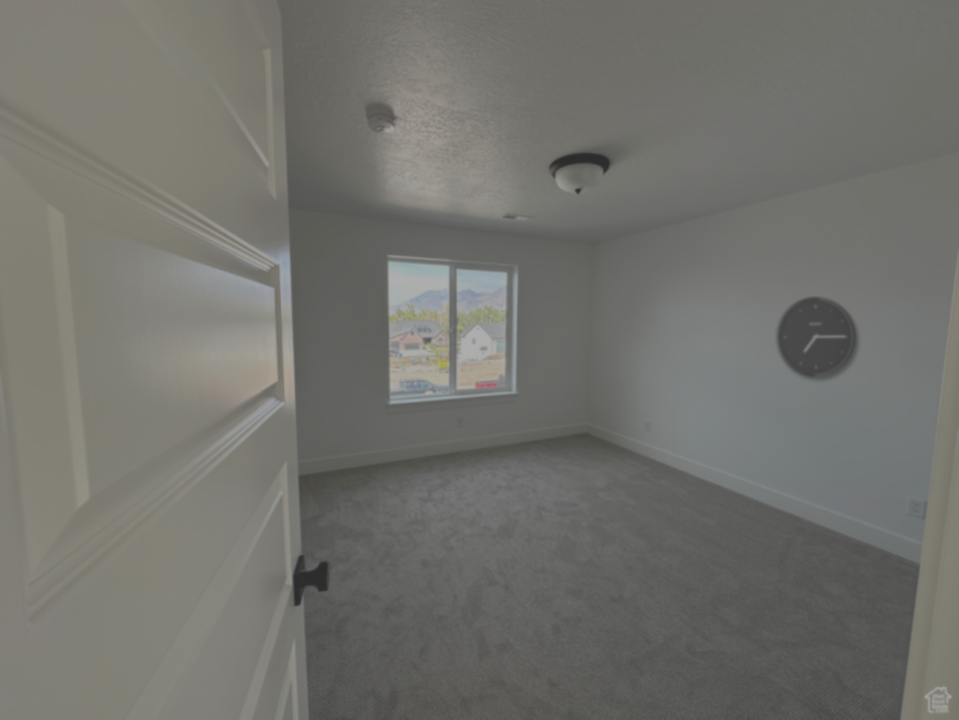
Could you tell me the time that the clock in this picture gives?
7:15
